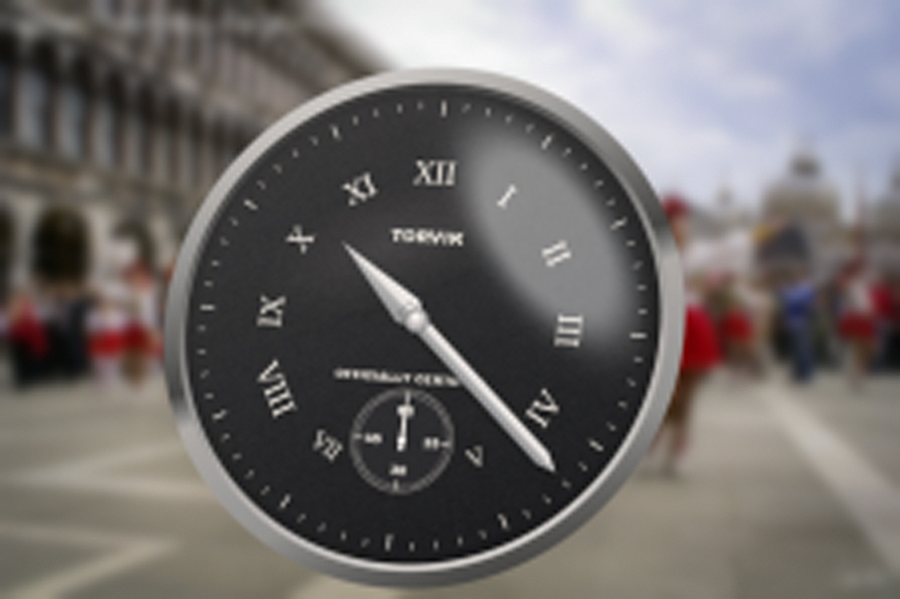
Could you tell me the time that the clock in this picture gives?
10:22
